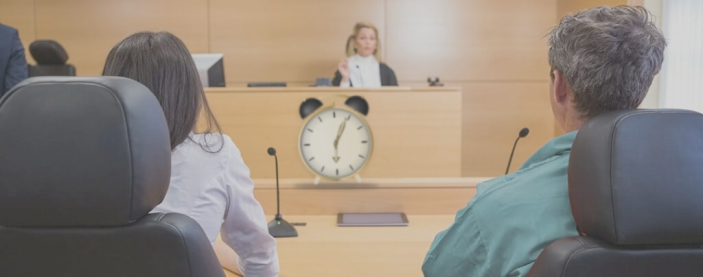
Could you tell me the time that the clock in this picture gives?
6:04
